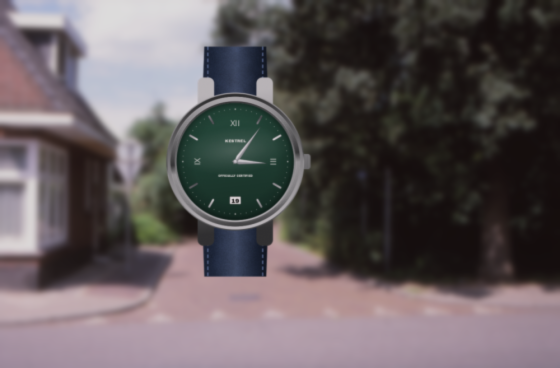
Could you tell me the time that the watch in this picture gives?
3:06
